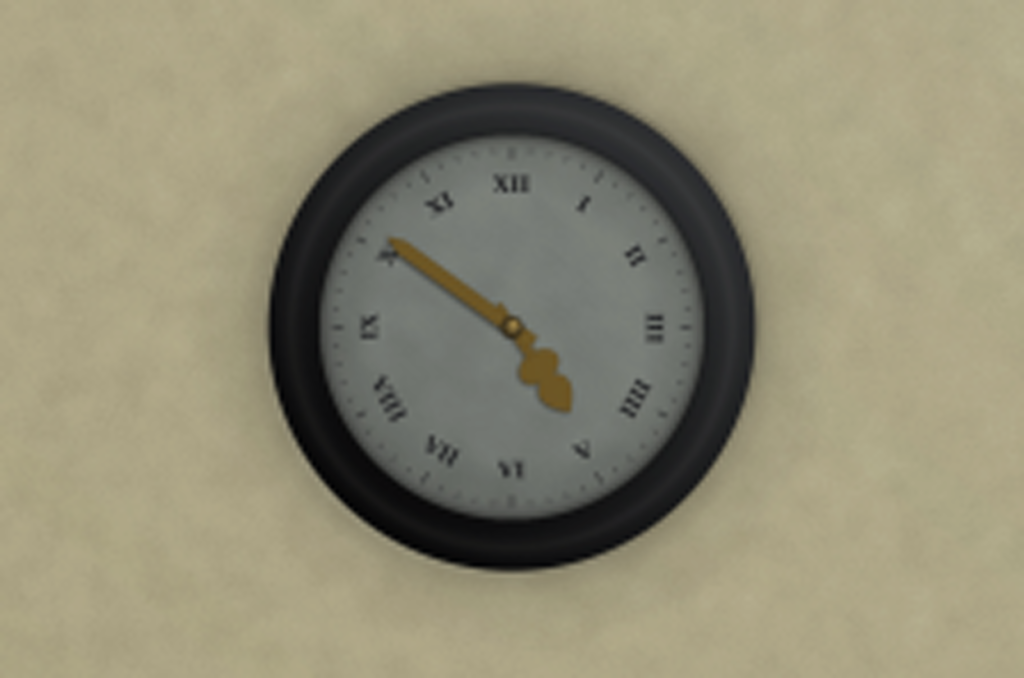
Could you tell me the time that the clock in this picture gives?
4:51
